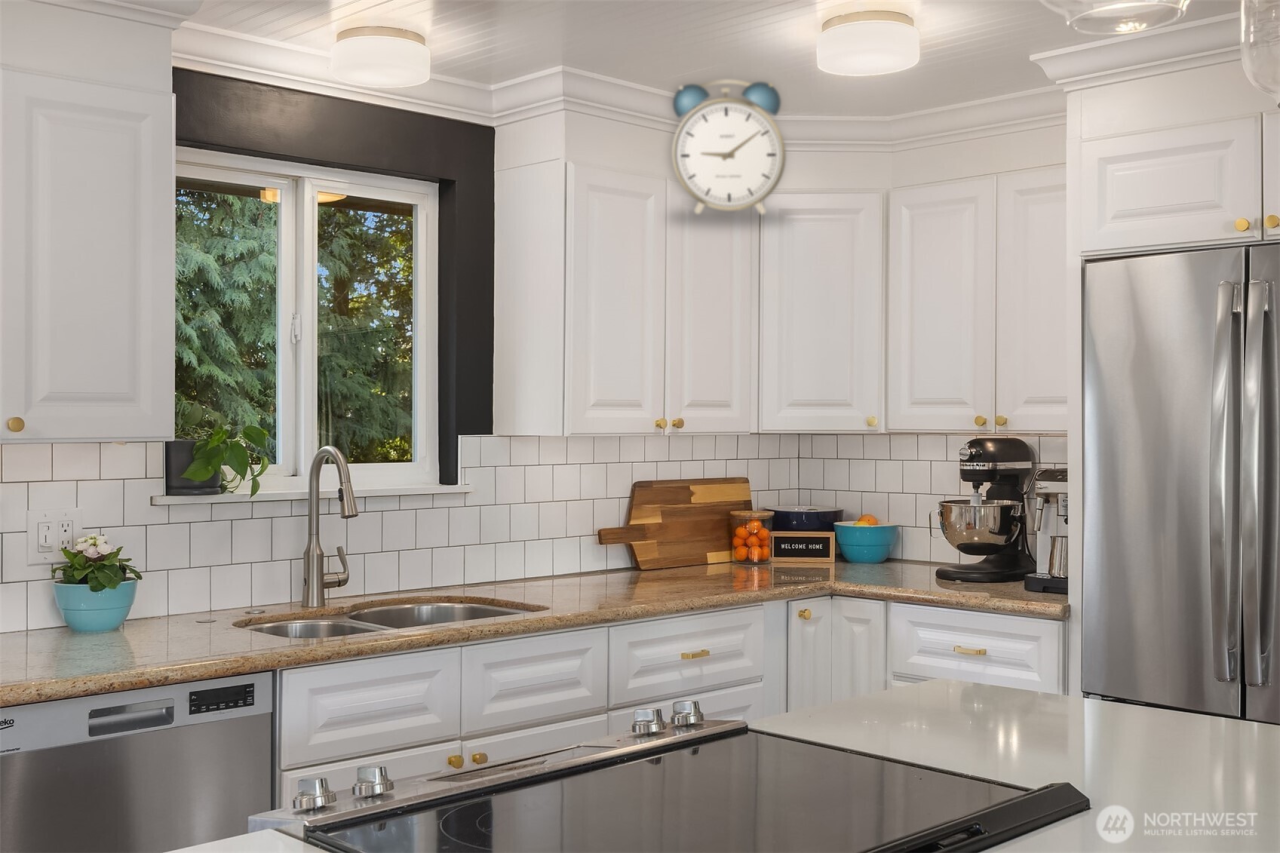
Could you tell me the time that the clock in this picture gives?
9:09
